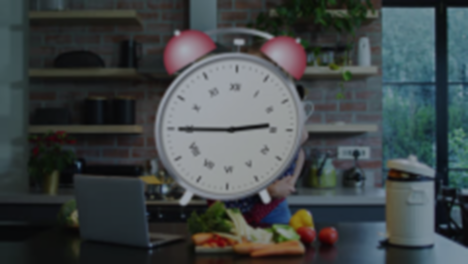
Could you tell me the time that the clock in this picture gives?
2:45
